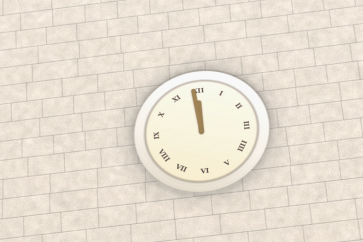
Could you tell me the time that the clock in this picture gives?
11:59
